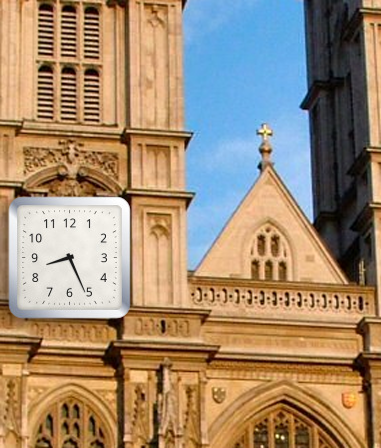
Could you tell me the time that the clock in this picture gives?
8:26
